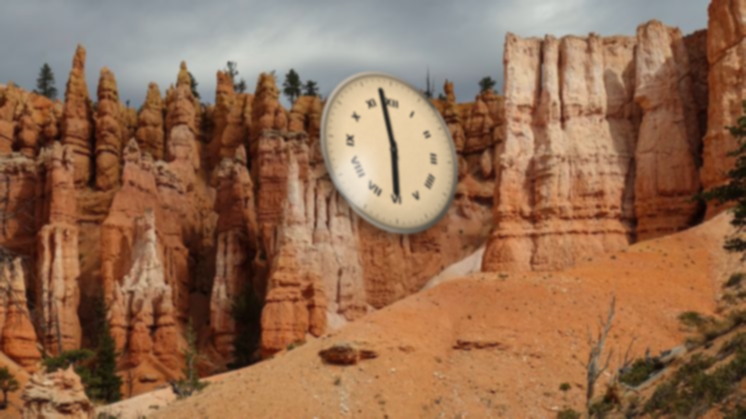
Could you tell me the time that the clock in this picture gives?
5:58
